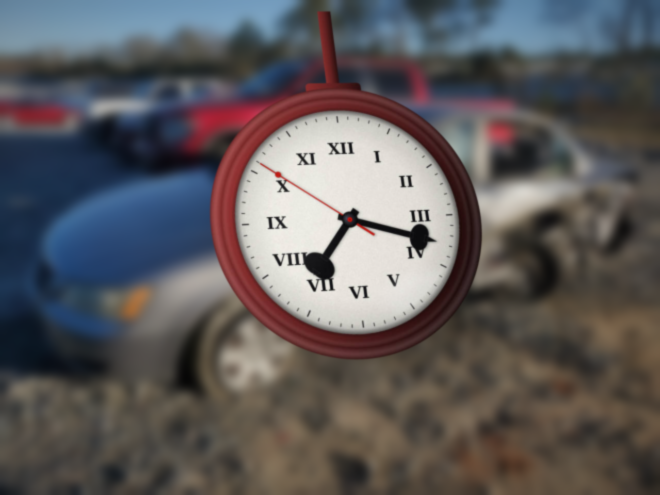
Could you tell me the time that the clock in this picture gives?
7:17:51
